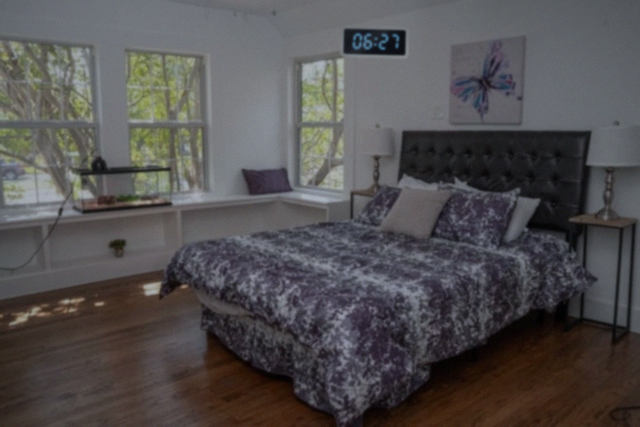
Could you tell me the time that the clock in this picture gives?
6:27
